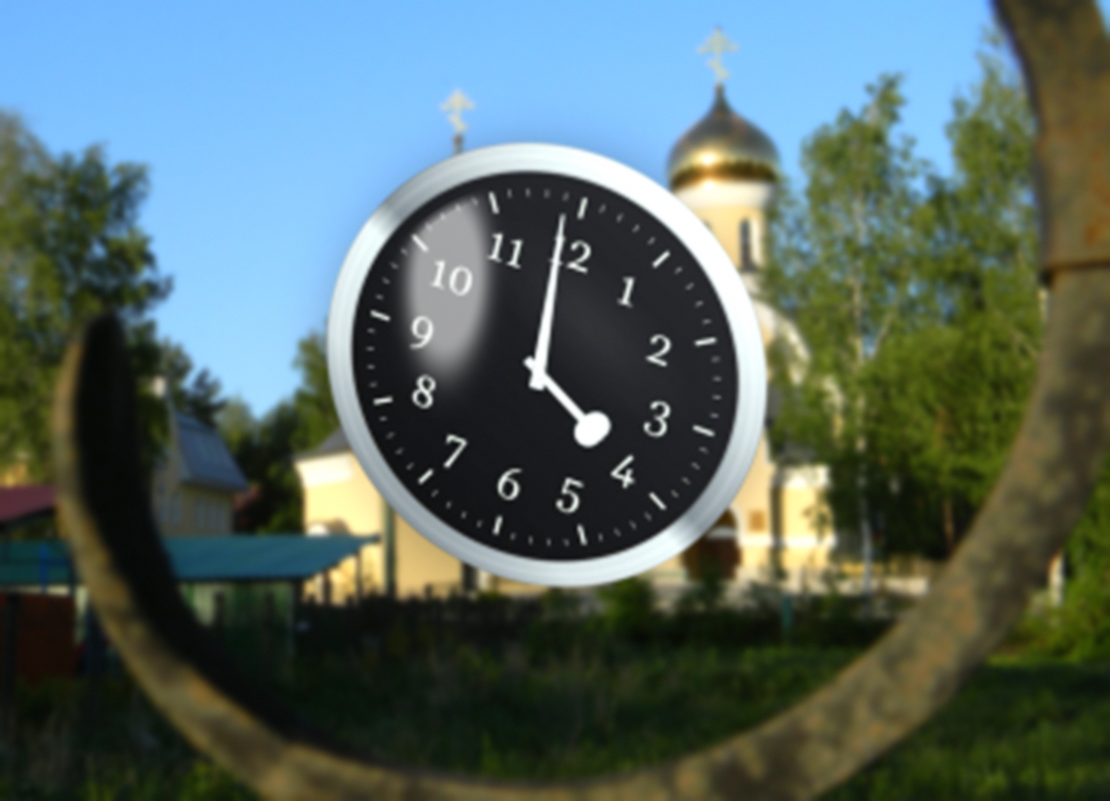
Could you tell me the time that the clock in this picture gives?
3:59
